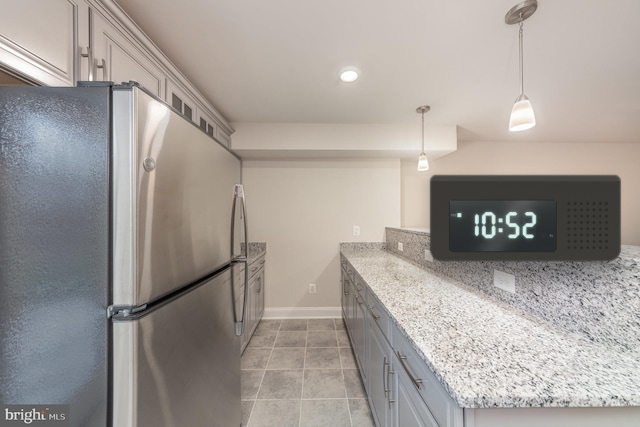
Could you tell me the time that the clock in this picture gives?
10:52
